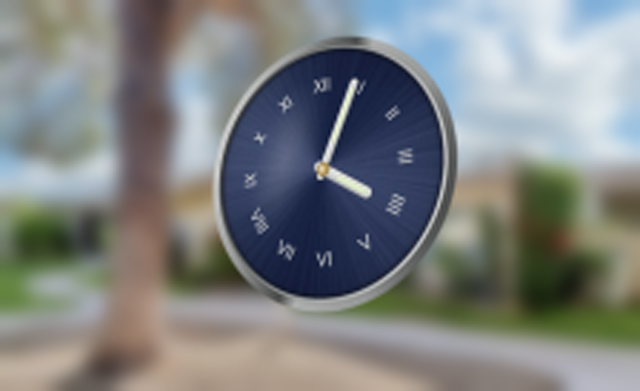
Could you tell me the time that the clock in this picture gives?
4:04
